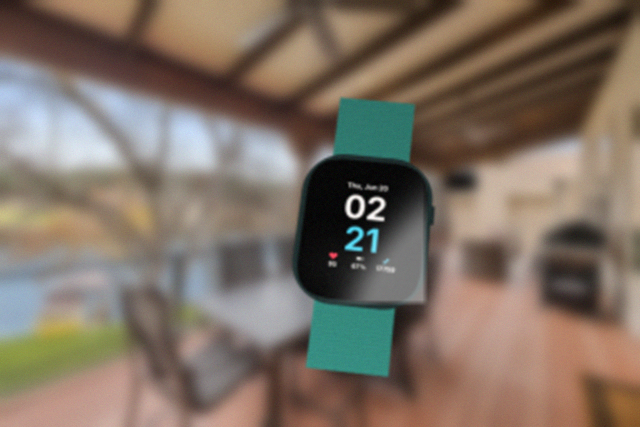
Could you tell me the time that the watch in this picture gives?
2:21
